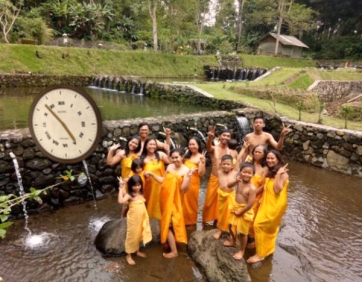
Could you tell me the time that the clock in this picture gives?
4:53
